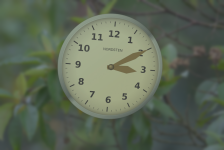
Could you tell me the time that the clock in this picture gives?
3:10
